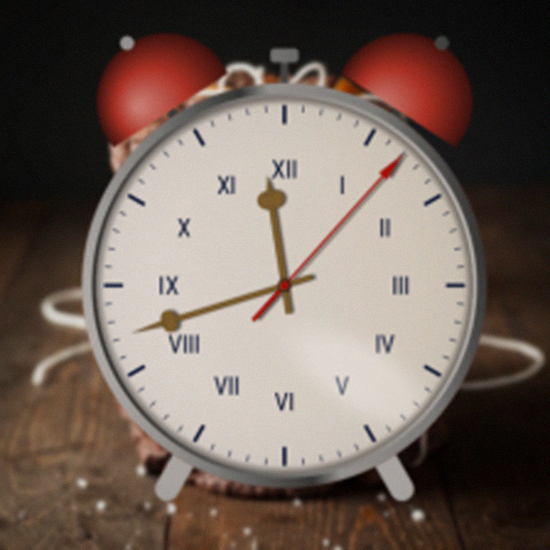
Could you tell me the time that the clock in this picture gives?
11:42:07
